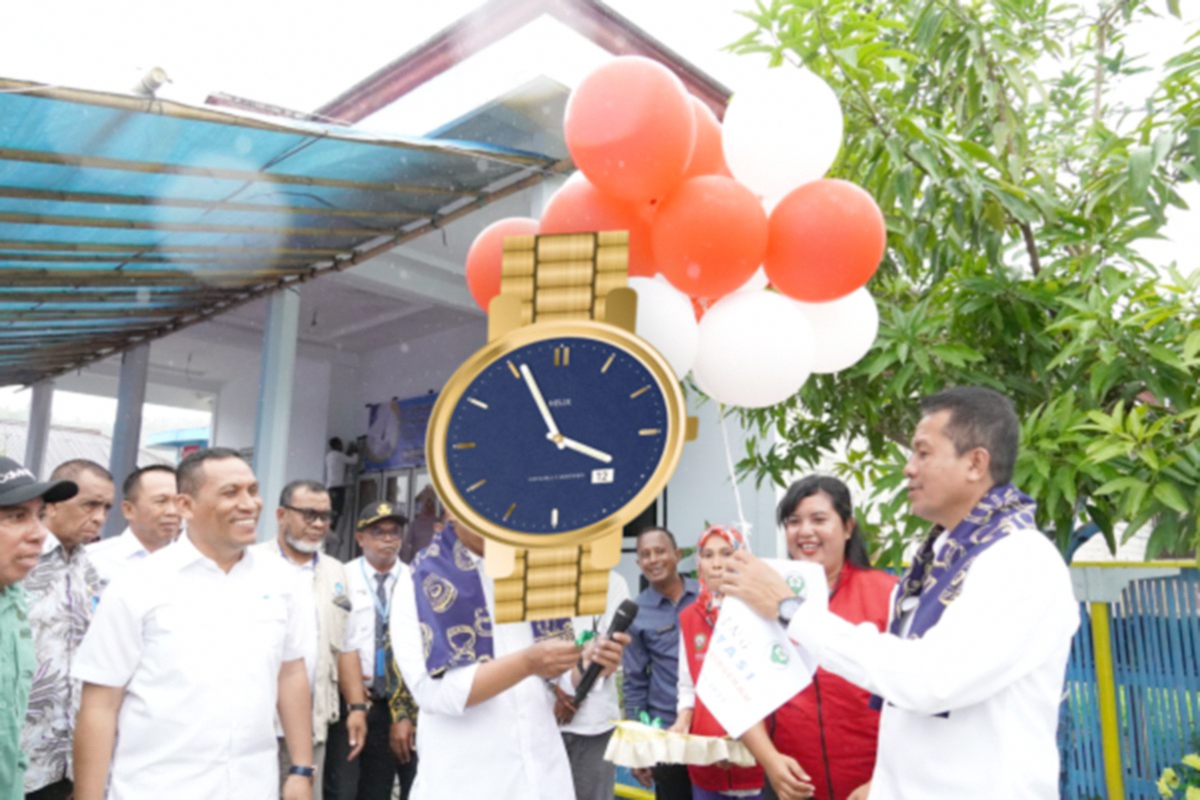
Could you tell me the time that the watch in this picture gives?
3:56
